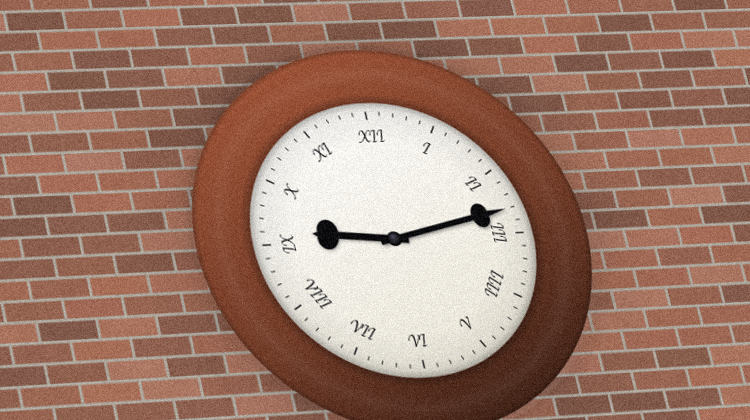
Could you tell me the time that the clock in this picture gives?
9:13
